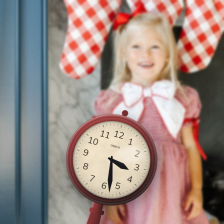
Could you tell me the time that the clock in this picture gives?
3:28
